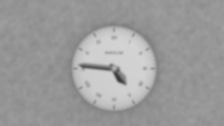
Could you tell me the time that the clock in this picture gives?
4:46
